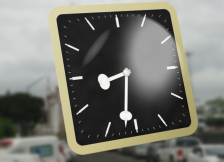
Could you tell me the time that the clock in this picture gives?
8:32
